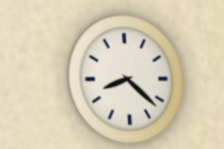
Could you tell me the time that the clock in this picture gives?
8:22
